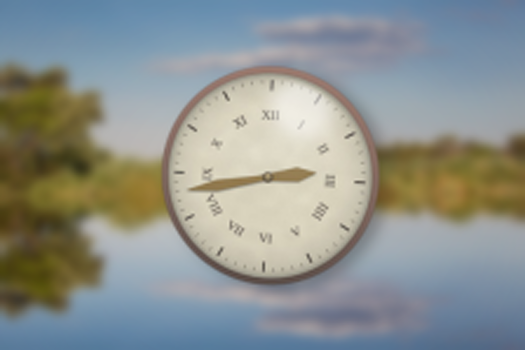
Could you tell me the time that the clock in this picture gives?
2:43
